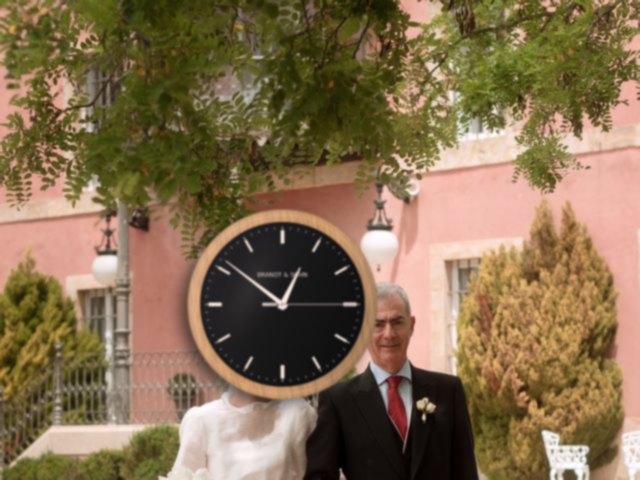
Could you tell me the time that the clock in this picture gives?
12:51:15
